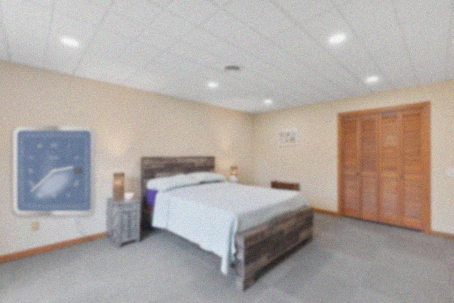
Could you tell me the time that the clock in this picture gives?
2:38
